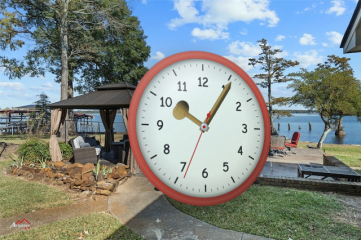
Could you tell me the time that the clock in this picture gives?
10:05:34
